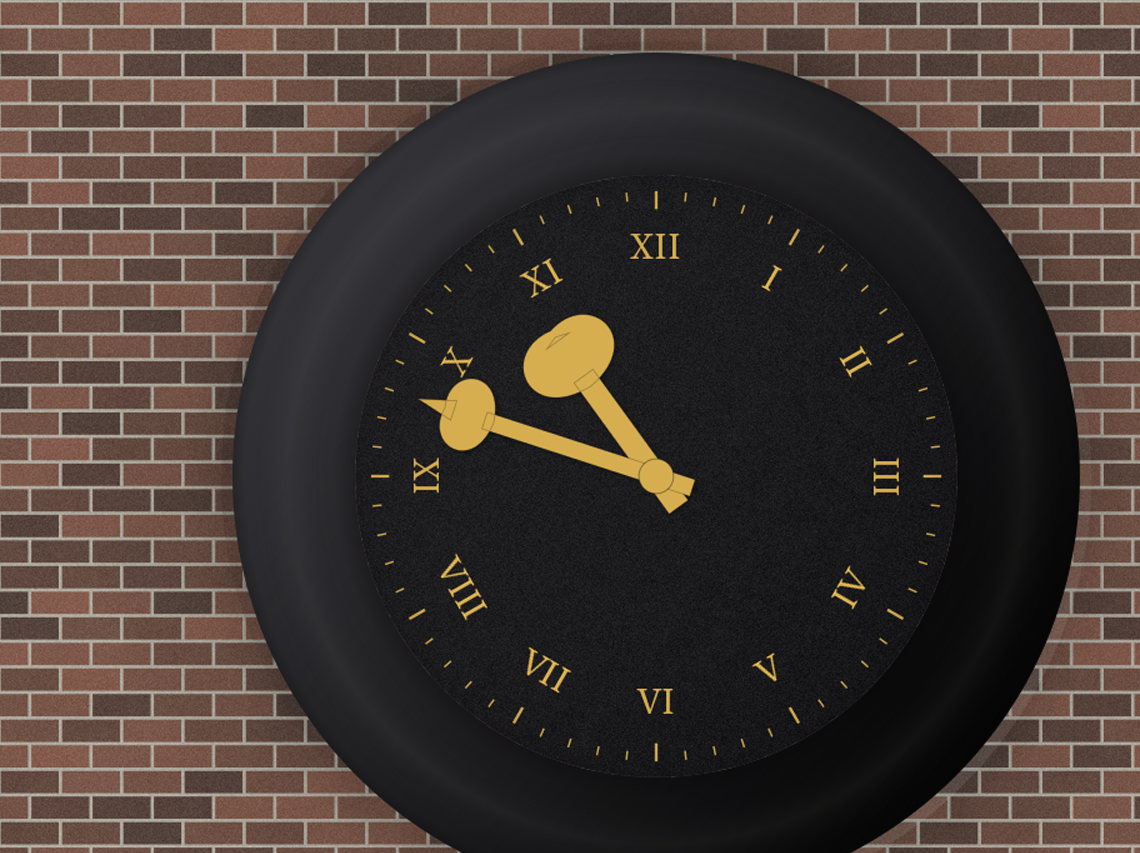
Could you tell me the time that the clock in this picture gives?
10:48
